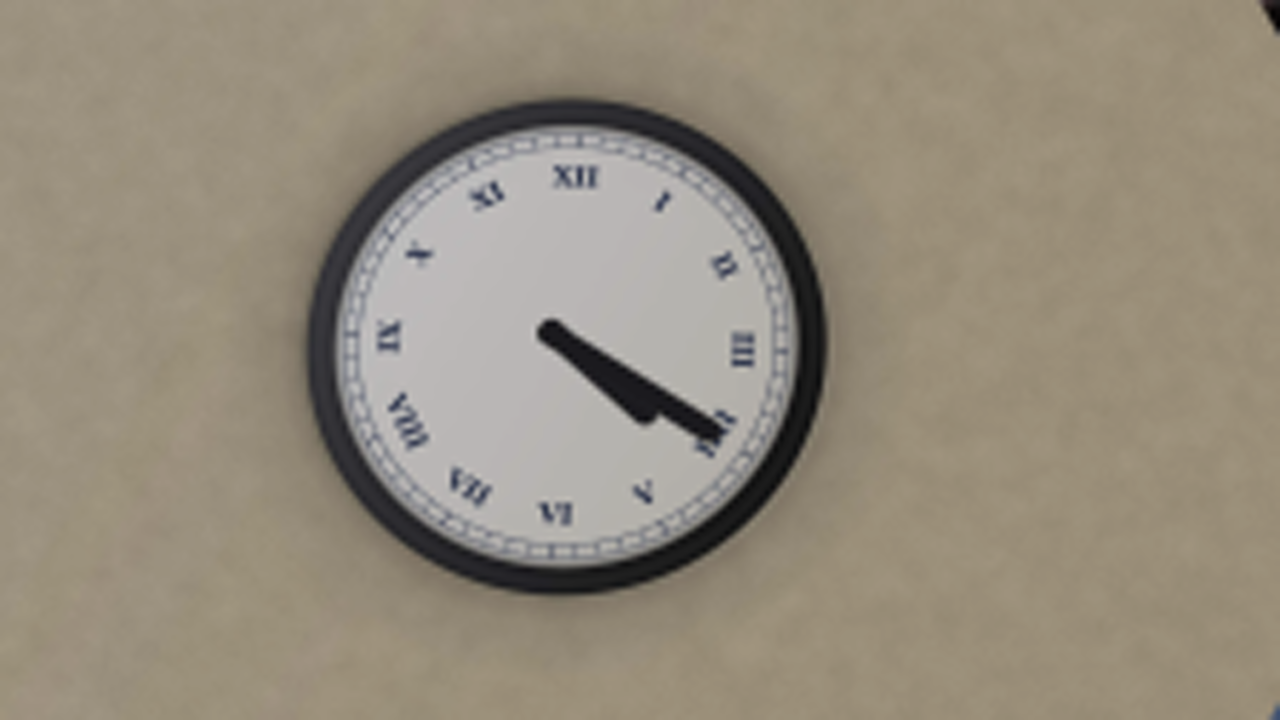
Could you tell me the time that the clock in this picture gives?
4:20
